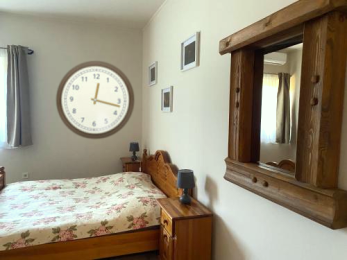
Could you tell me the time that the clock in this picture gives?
12:17
